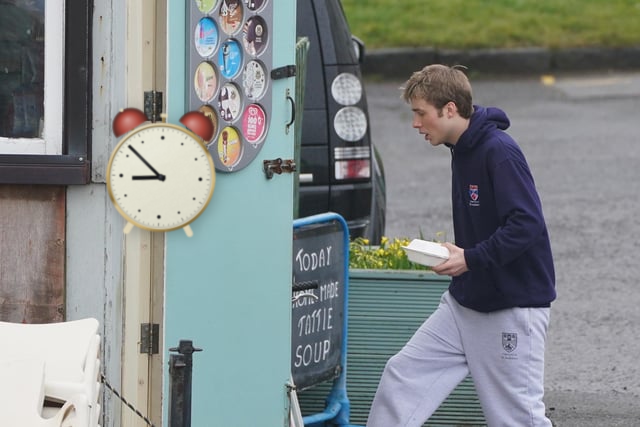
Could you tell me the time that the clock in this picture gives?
8:52
